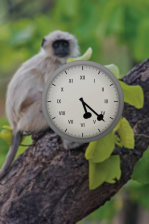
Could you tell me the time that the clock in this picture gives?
5:22
